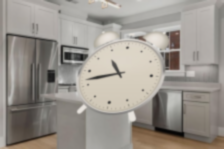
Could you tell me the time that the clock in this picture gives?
10:42
